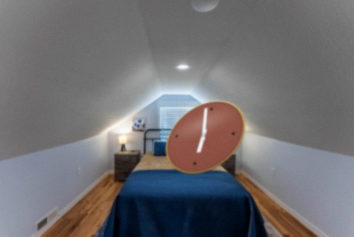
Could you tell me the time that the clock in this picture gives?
5:58
